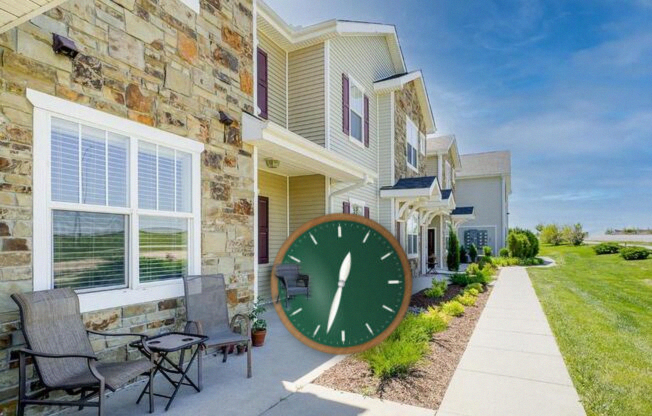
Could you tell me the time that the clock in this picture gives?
12:33
